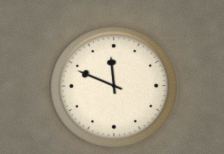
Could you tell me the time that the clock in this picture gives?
11:49
